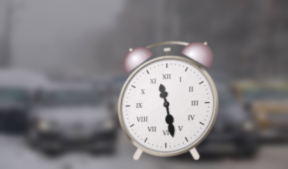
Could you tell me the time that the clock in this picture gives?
11:28
